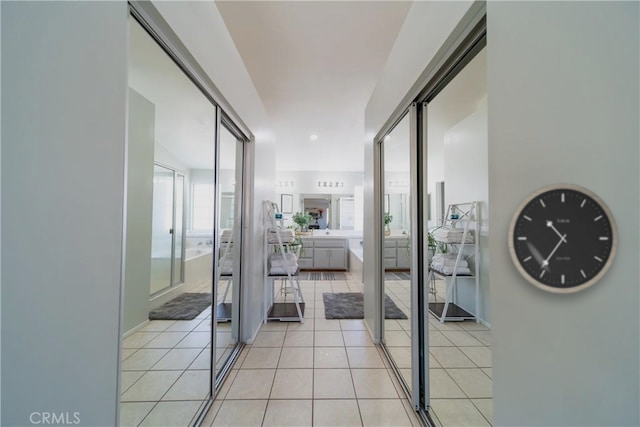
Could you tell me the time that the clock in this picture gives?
10:36
